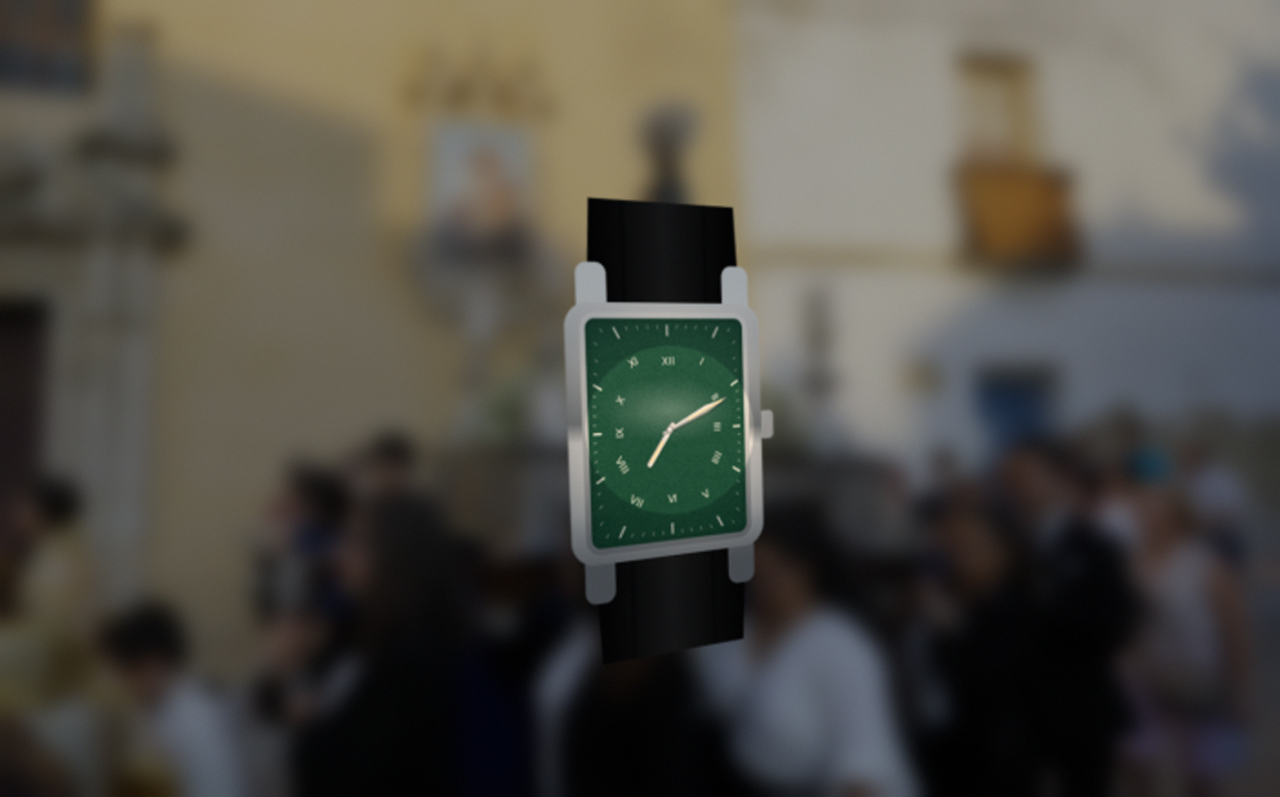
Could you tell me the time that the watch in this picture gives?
7:11
